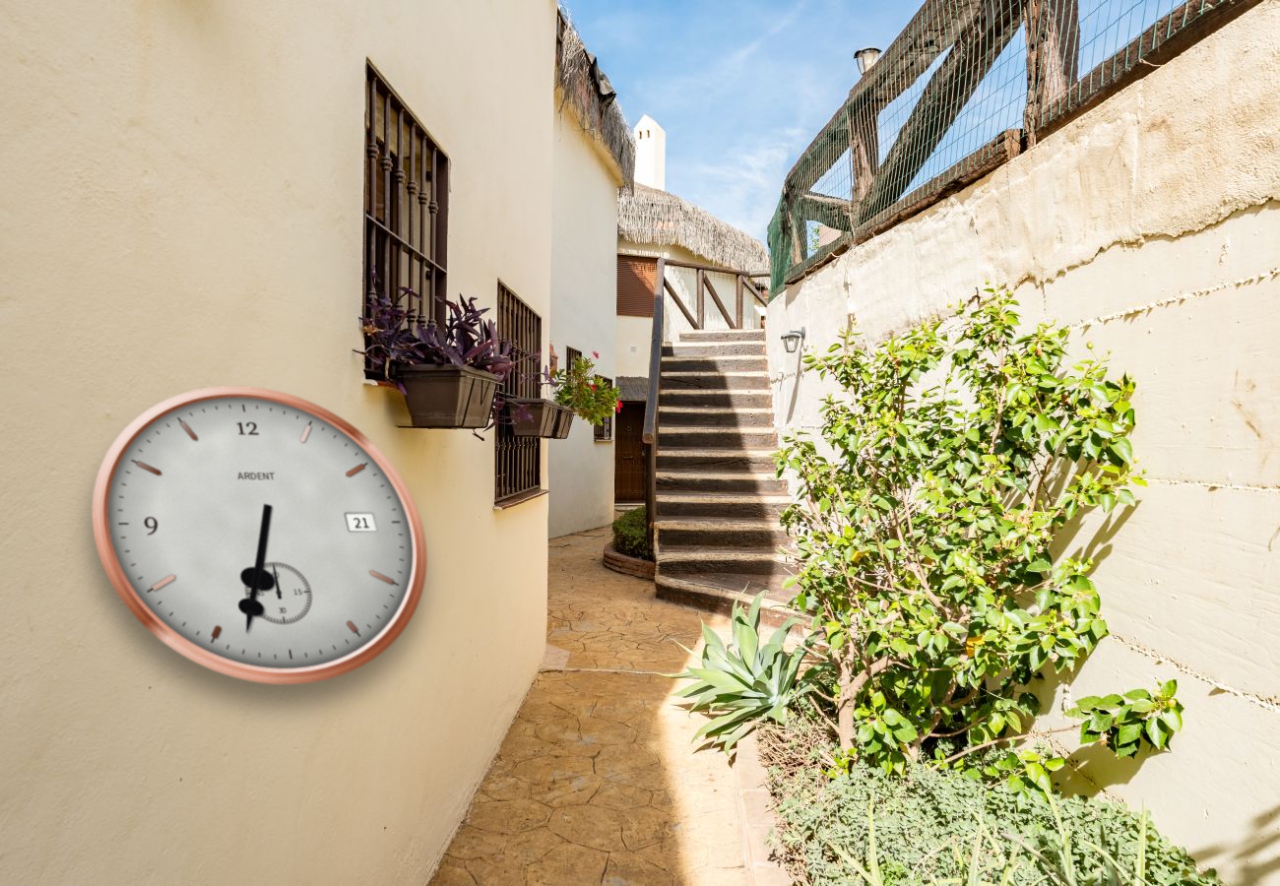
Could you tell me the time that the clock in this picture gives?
6:33
